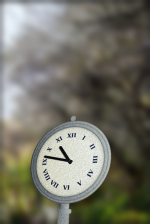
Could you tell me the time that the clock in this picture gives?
10:47
